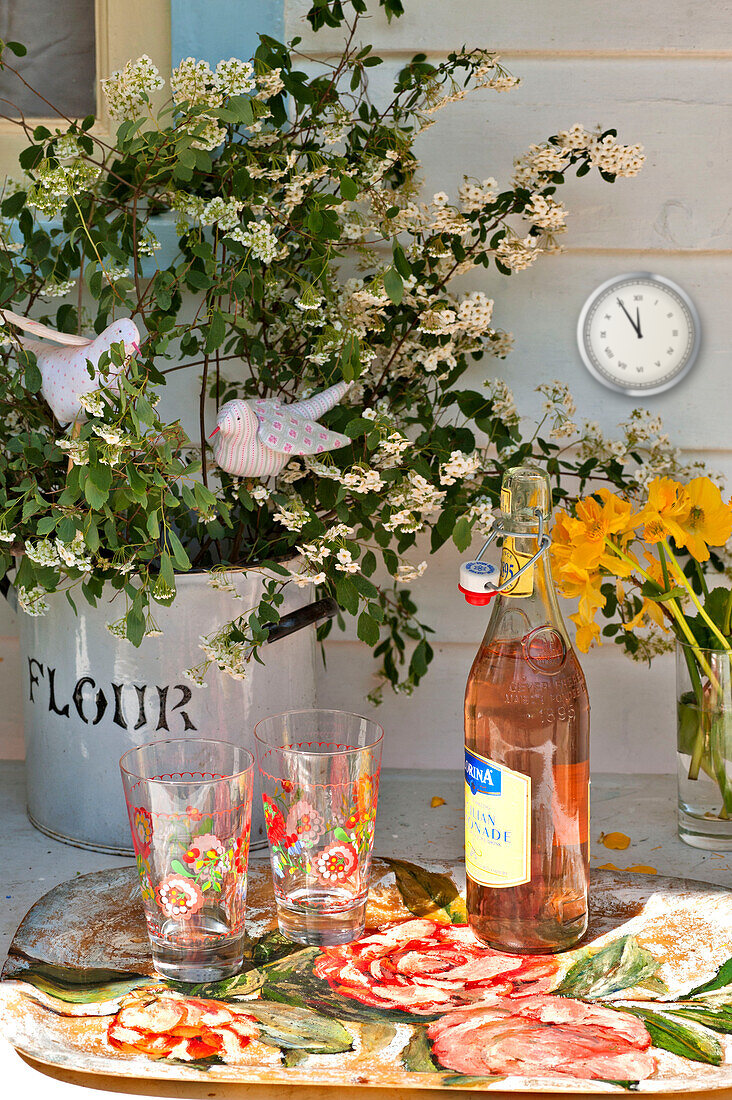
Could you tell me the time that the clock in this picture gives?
11:55
